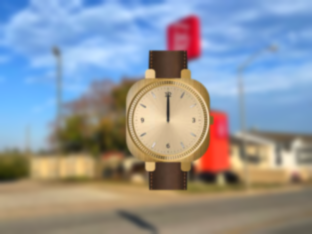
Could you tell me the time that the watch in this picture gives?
12:00
